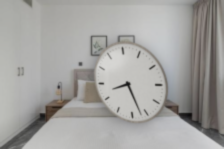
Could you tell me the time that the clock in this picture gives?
8:27
